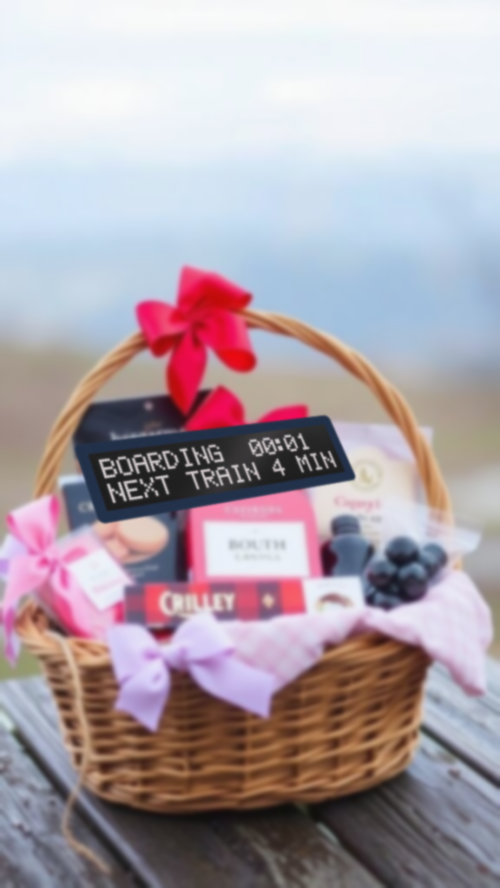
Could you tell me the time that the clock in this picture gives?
0:01
